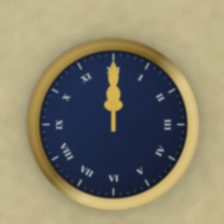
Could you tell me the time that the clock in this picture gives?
12:00
